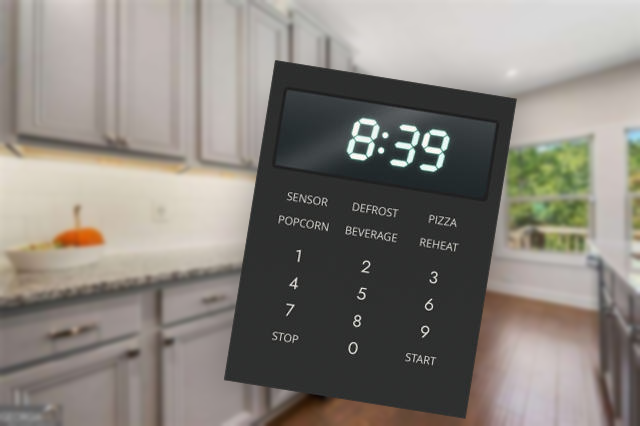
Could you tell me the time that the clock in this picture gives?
8:39
